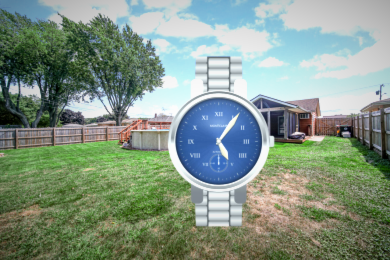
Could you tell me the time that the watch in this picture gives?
5:06
